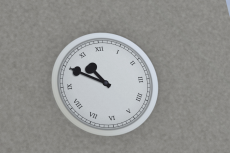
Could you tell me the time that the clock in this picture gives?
10:50
